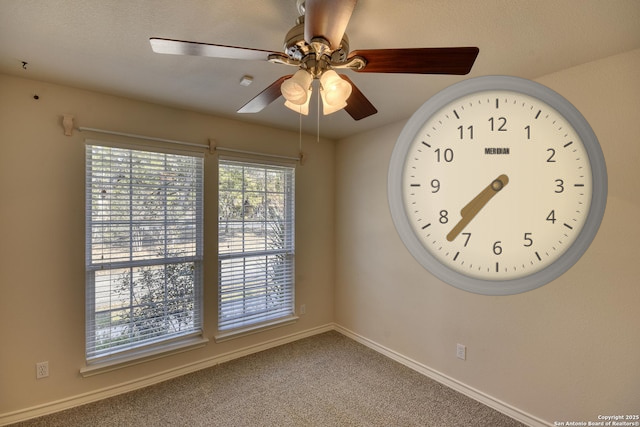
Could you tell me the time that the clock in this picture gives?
7:37
